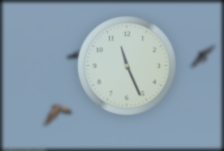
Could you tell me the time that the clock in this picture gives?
11:26
